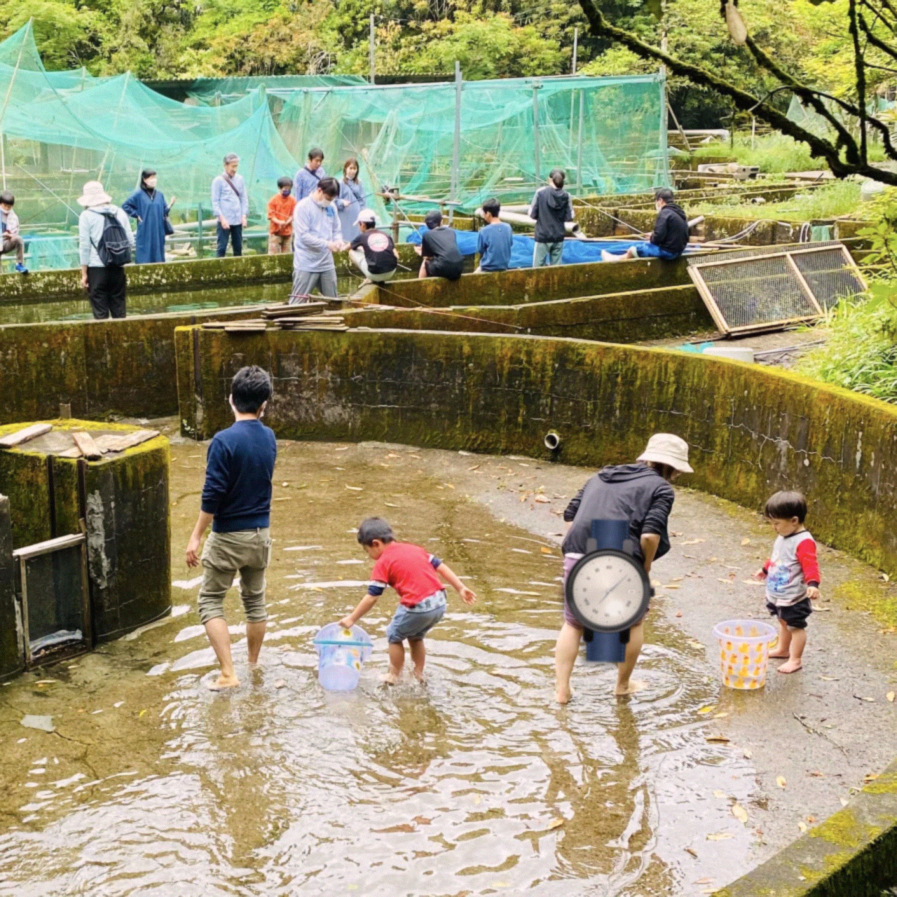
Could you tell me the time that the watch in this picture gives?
7:08
